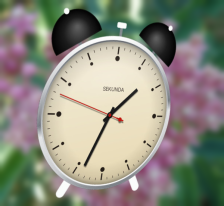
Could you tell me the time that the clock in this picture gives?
1:33:48
